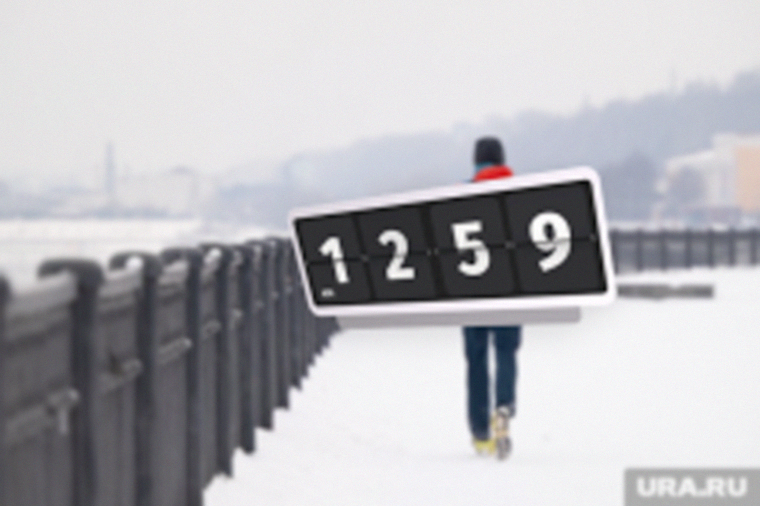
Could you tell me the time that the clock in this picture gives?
12:59
